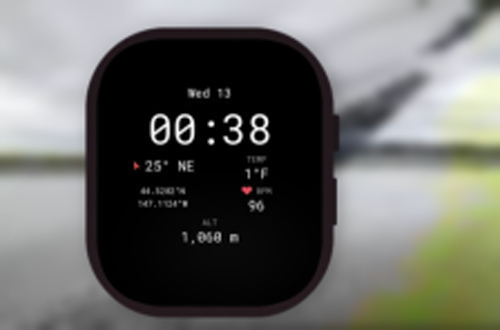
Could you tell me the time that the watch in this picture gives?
0:38
